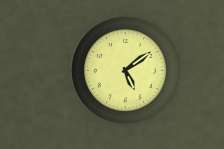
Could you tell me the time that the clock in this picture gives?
5:09
